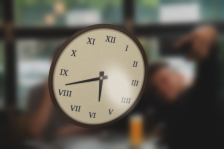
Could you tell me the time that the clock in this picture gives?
5:42
